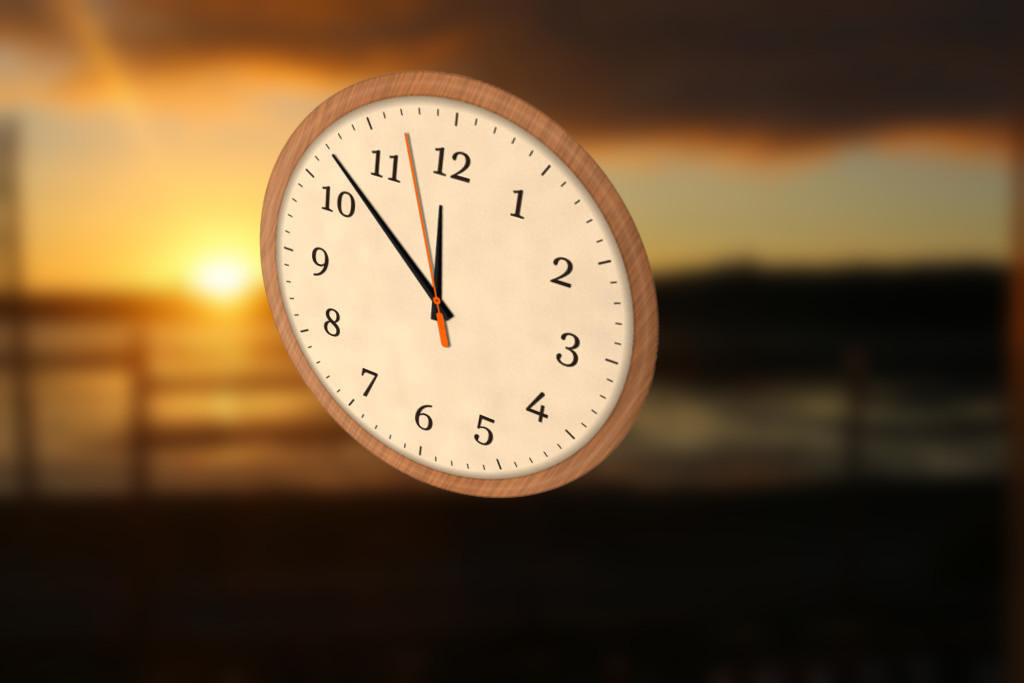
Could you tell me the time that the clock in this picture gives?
11:51:57
